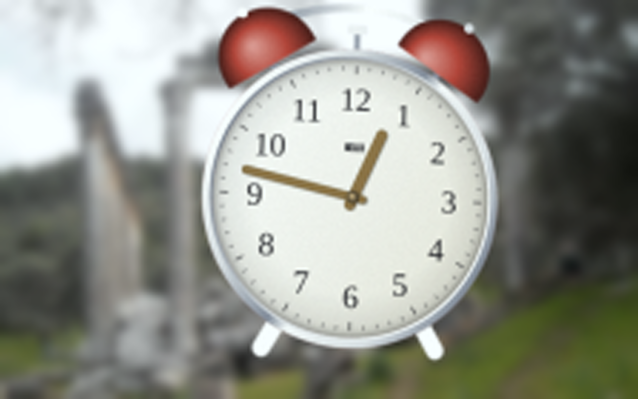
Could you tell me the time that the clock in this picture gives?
12:47
